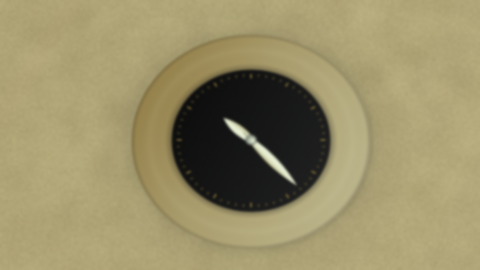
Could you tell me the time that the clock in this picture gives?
10:23
